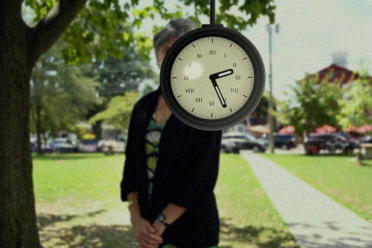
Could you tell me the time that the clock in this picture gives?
2:26
